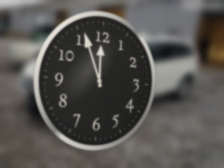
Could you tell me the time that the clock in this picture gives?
11:56
